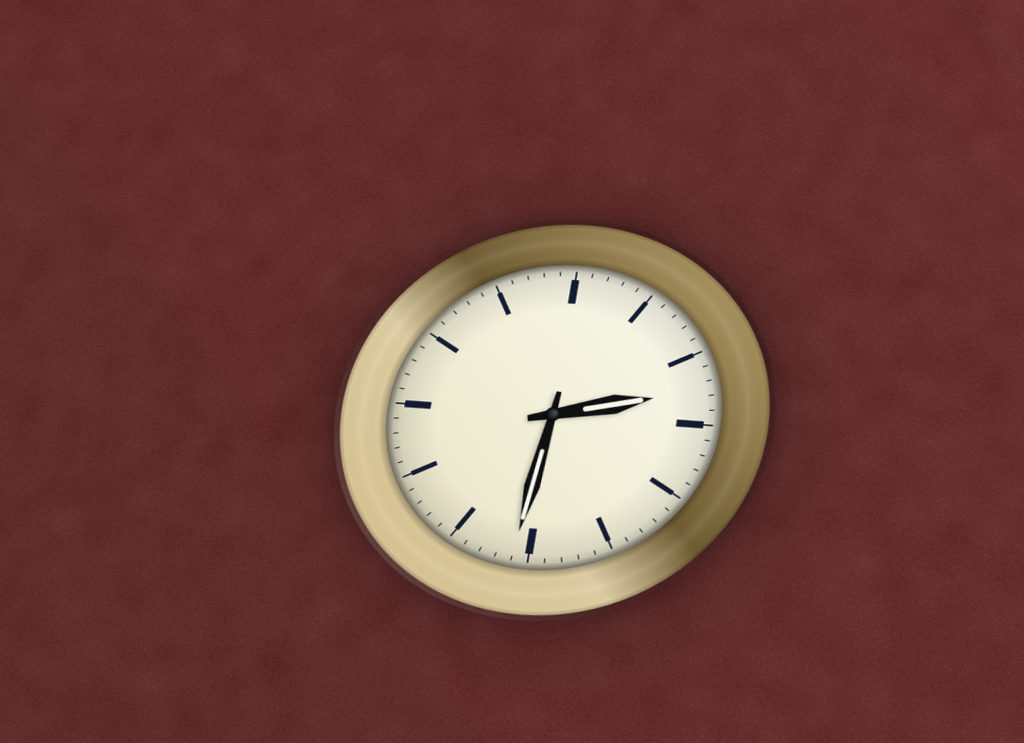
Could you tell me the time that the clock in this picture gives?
2:31
